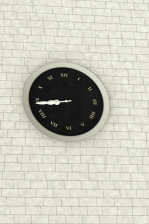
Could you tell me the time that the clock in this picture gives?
8:44
